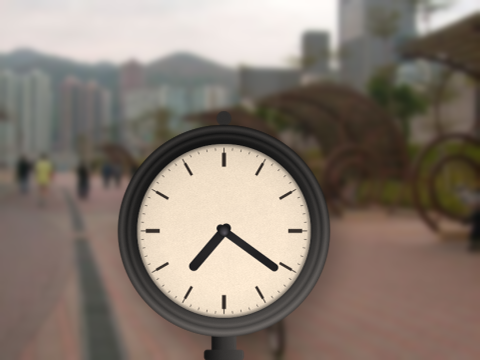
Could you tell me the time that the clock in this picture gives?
7:21
